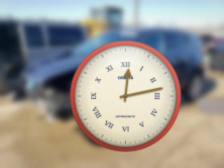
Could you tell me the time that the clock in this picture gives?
12:13
